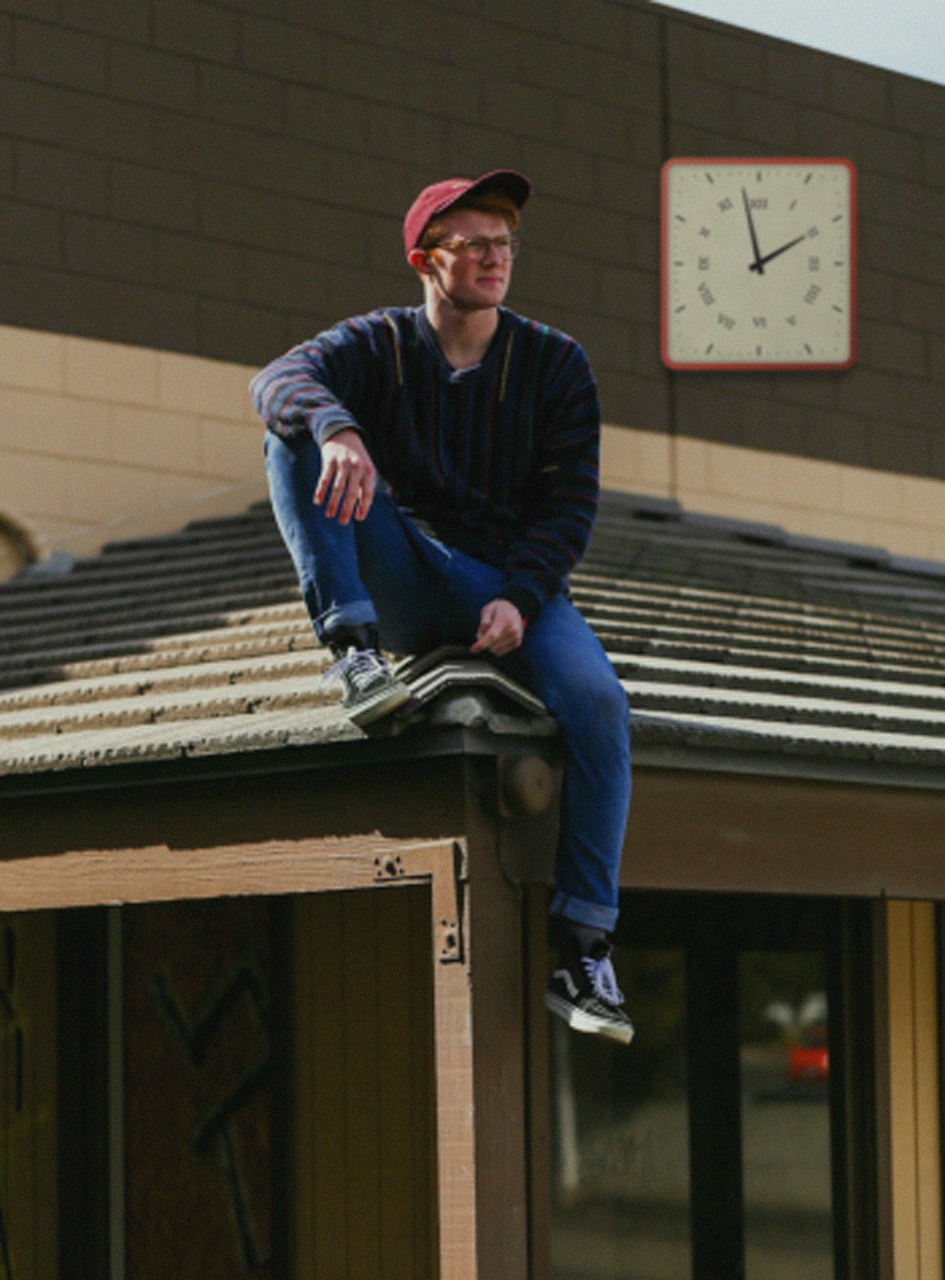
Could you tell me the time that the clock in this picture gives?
1:58
